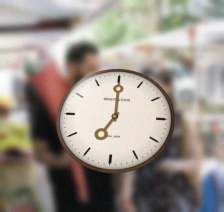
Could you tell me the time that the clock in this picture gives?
7:00
